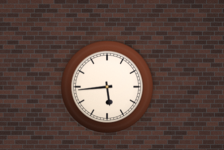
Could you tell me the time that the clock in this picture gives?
5:44
